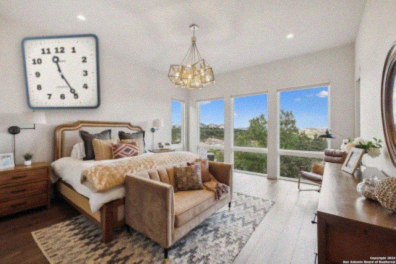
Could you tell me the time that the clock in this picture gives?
11:25
